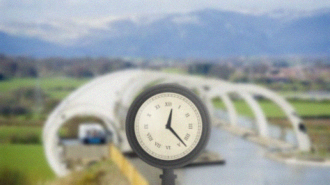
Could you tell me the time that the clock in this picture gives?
12:23
